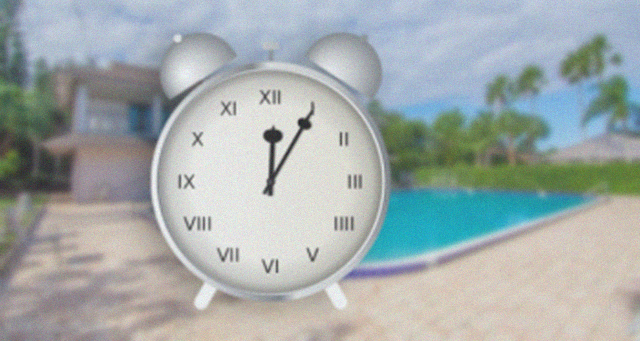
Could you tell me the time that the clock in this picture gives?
12:05
